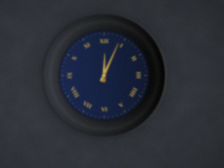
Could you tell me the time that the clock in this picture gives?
12:04
